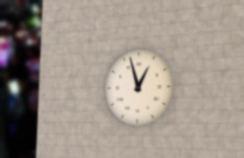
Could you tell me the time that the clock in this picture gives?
12:57
